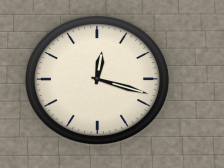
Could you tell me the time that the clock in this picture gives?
12:18
